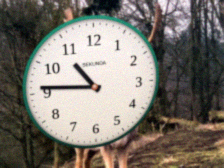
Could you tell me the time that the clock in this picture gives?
10:46
